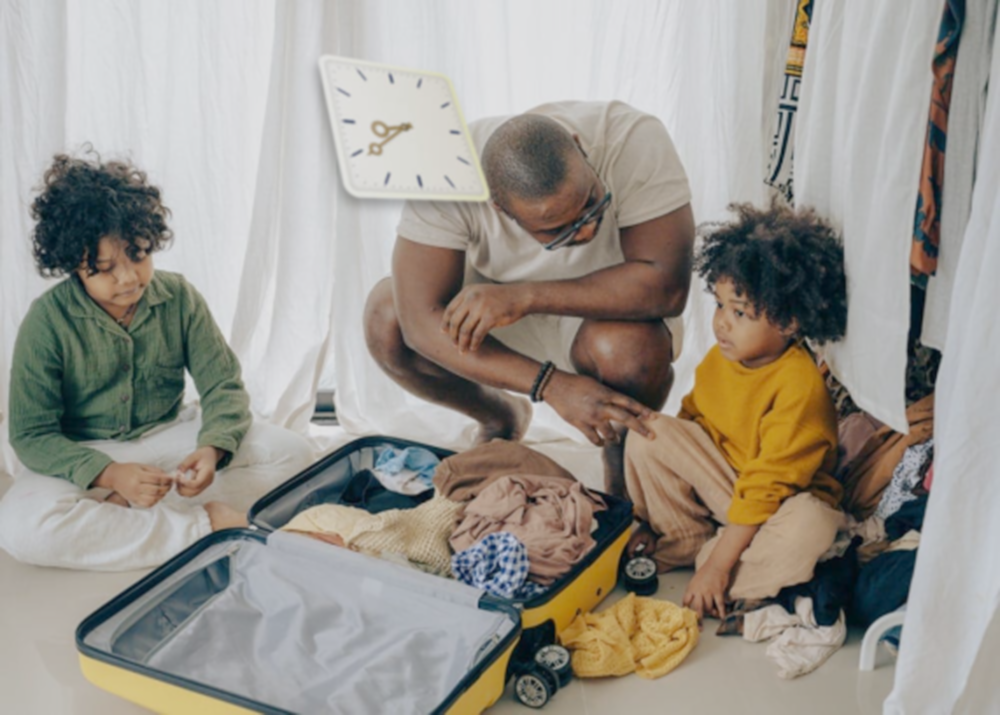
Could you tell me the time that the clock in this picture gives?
8:39
